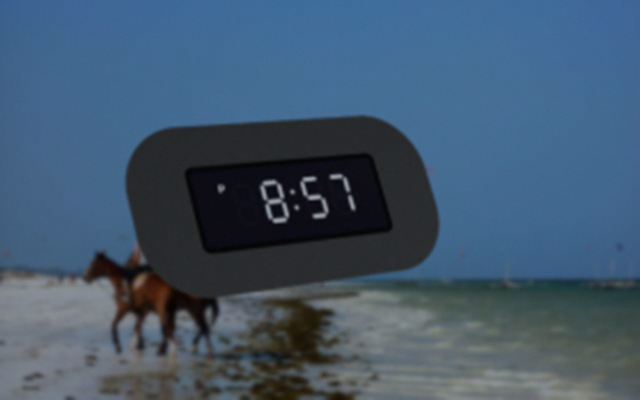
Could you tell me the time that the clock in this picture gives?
8:57
